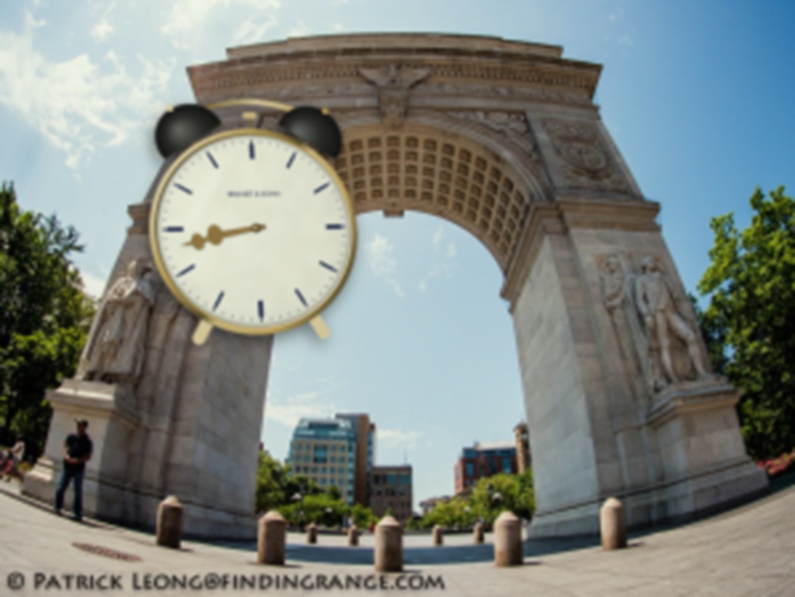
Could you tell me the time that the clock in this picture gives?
8:43
